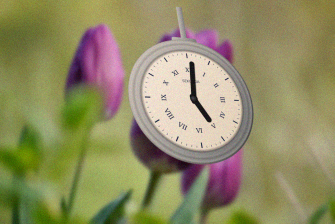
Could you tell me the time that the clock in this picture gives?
5:01
